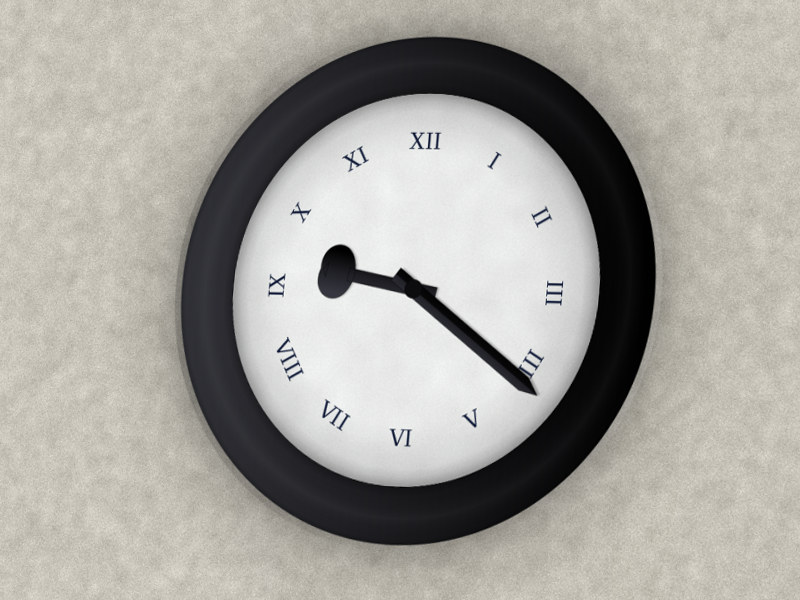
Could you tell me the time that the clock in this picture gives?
9:21
